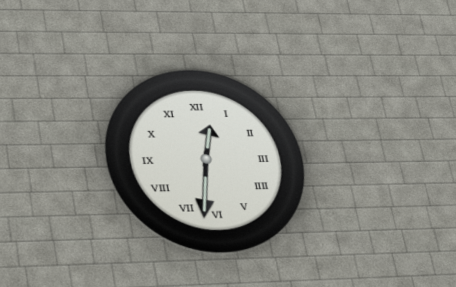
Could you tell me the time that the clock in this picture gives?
12:32
